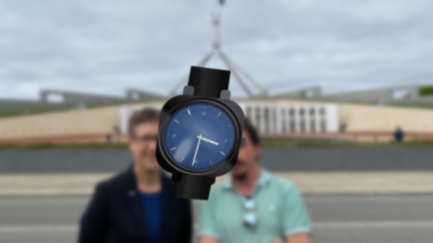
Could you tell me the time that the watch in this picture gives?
3:31
